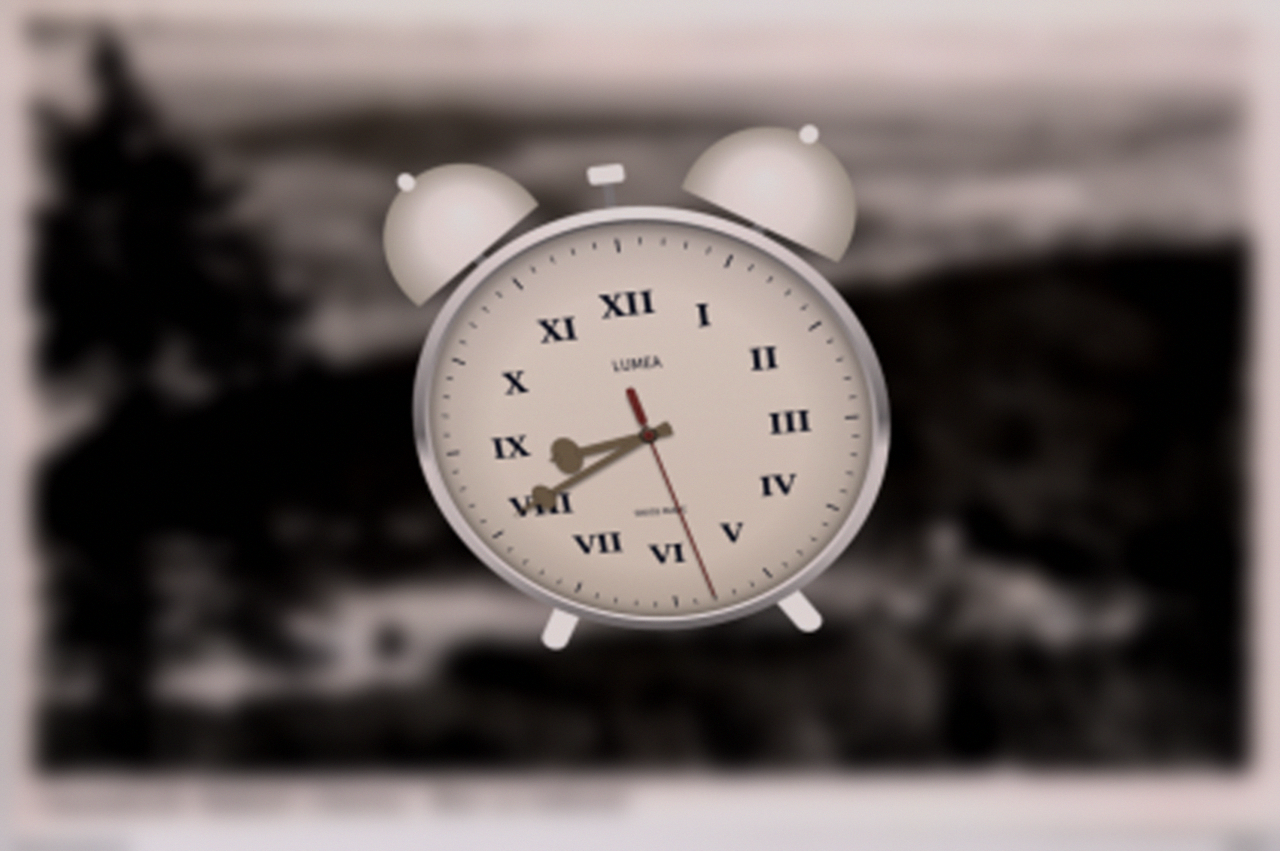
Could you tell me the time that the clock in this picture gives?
8:40:28
